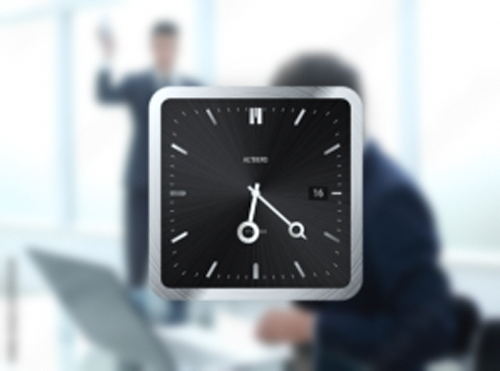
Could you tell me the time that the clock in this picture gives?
6:22
